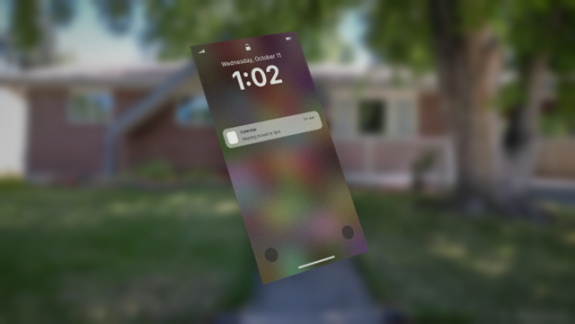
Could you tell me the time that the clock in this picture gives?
1:02
